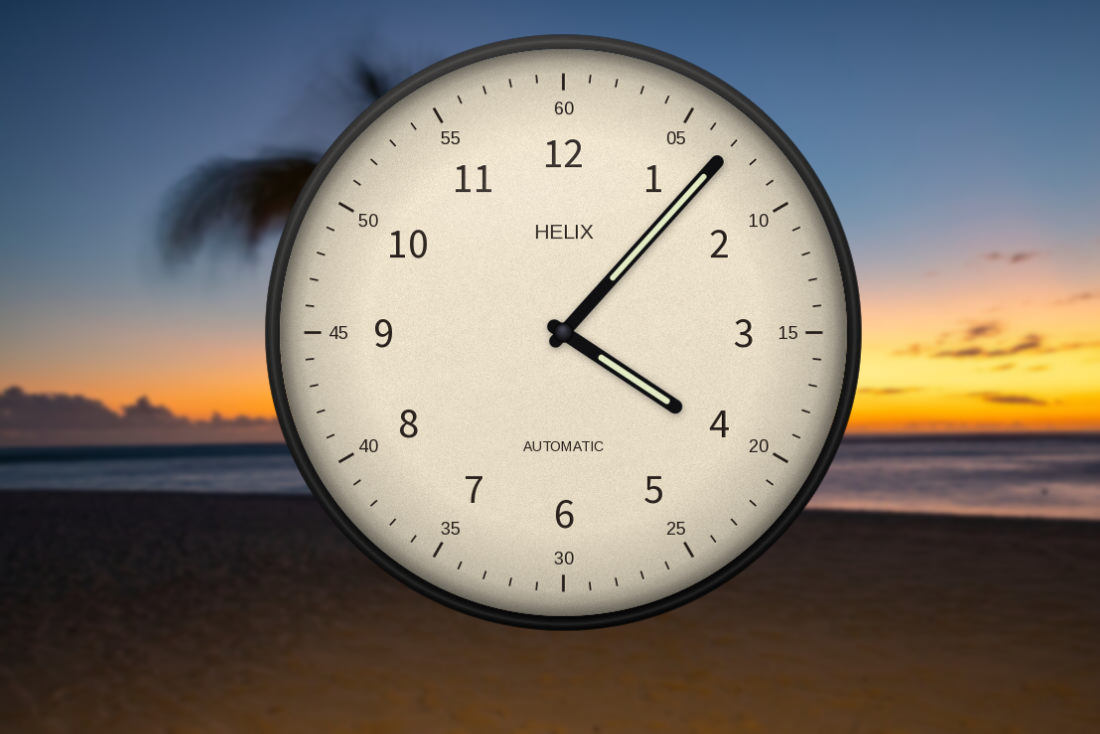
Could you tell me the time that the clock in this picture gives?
4:07
